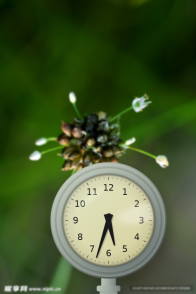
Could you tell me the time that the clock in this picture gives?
5:33
